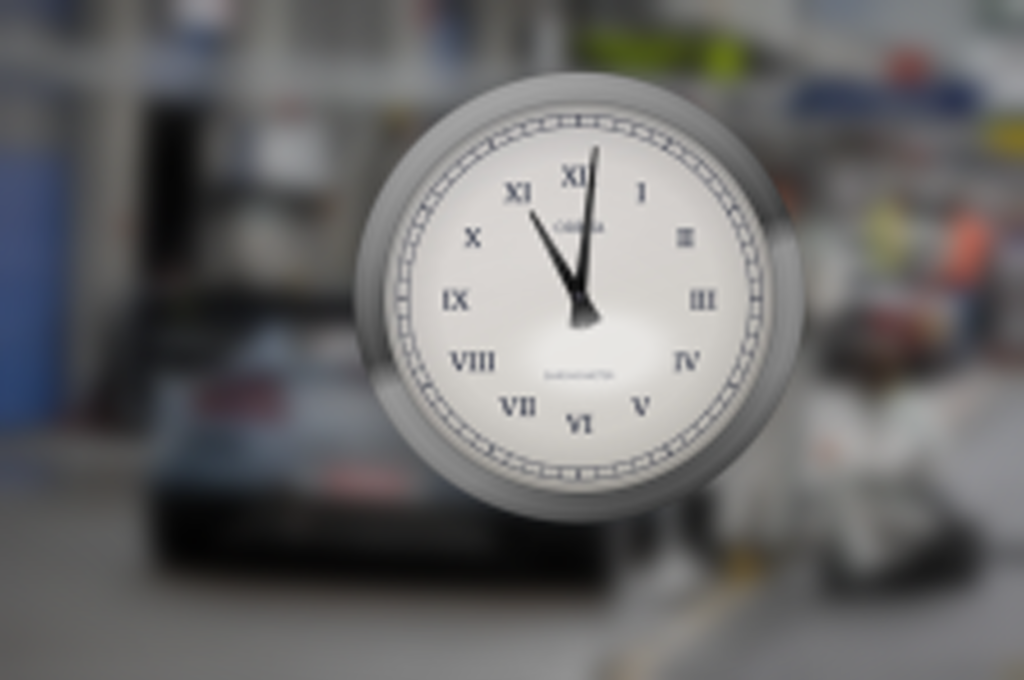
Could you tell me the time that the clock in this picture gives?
11:01
